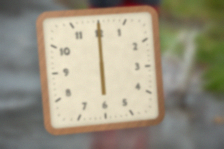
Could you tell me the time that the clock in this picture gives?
6:00
